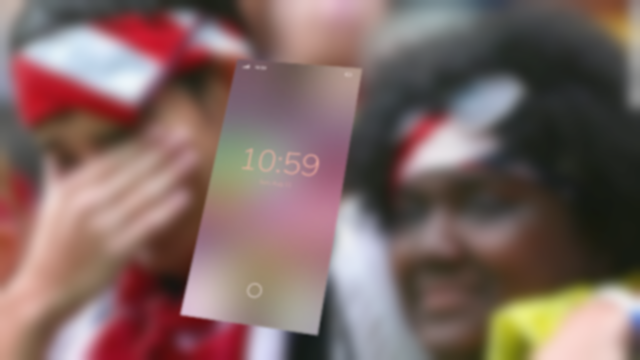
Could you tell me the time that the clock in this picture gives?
10:59
